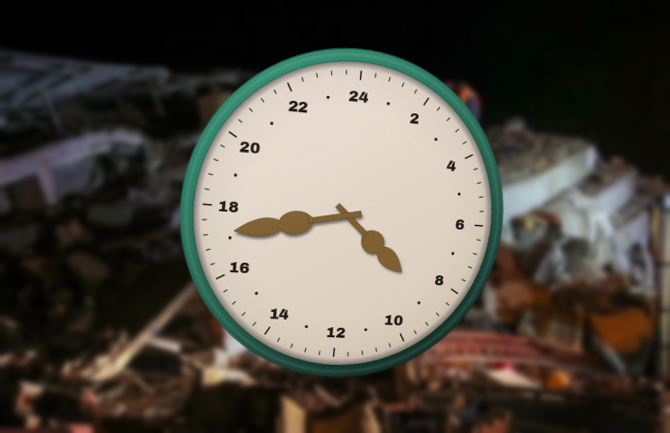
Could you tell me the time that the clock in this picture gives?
8:43
